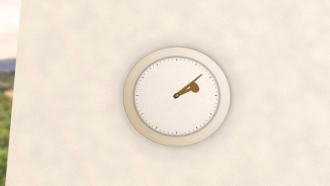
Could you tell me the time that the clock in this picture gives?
2:08
